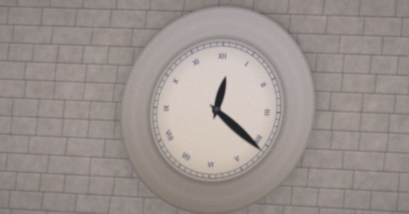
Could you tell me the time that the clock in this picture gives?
12:21
